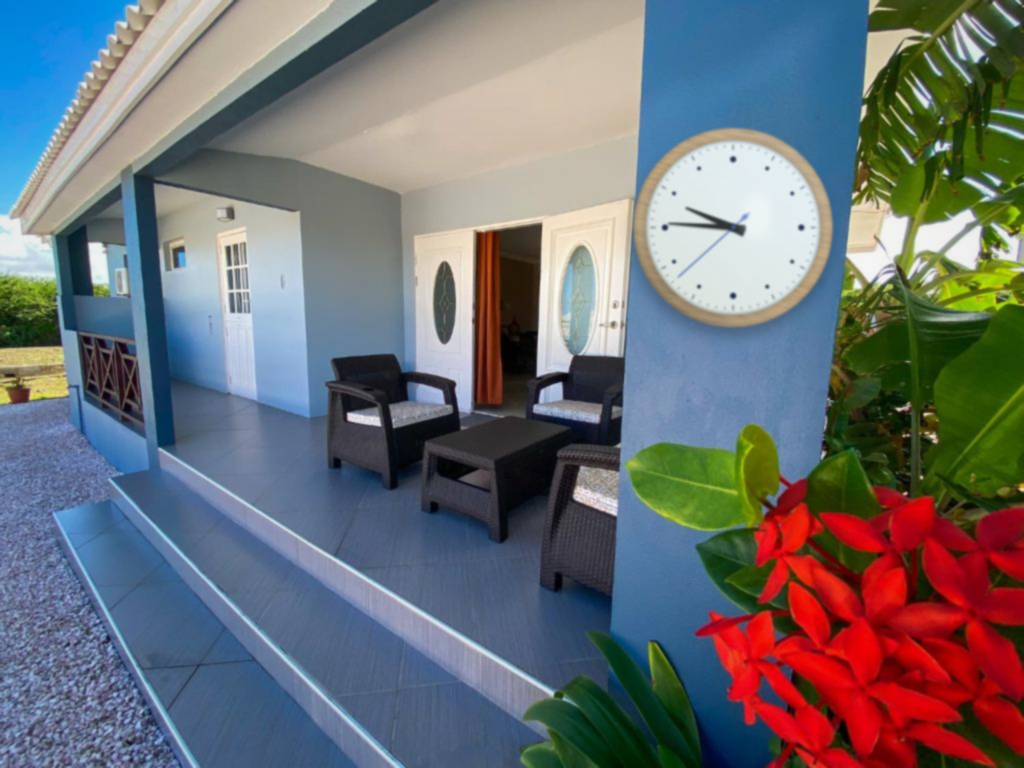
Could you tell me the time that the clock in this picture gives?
9:45:38
